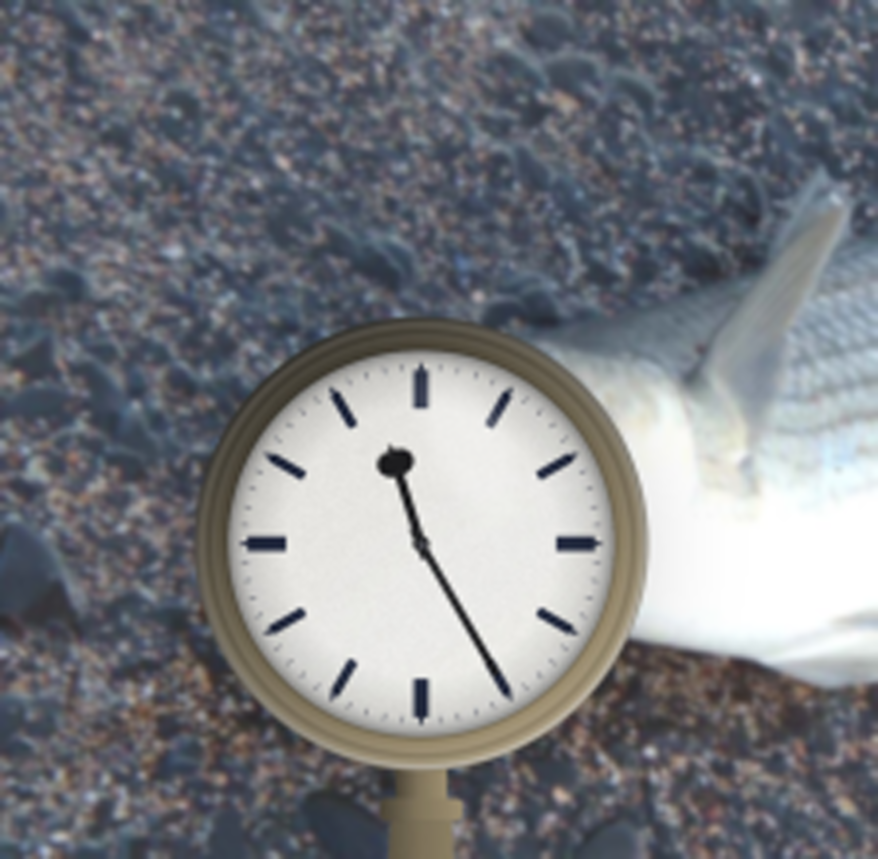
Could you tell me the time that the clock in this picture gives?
11:25
